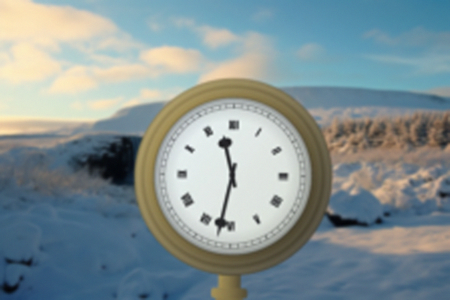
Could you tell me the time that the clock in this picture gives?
11:32
